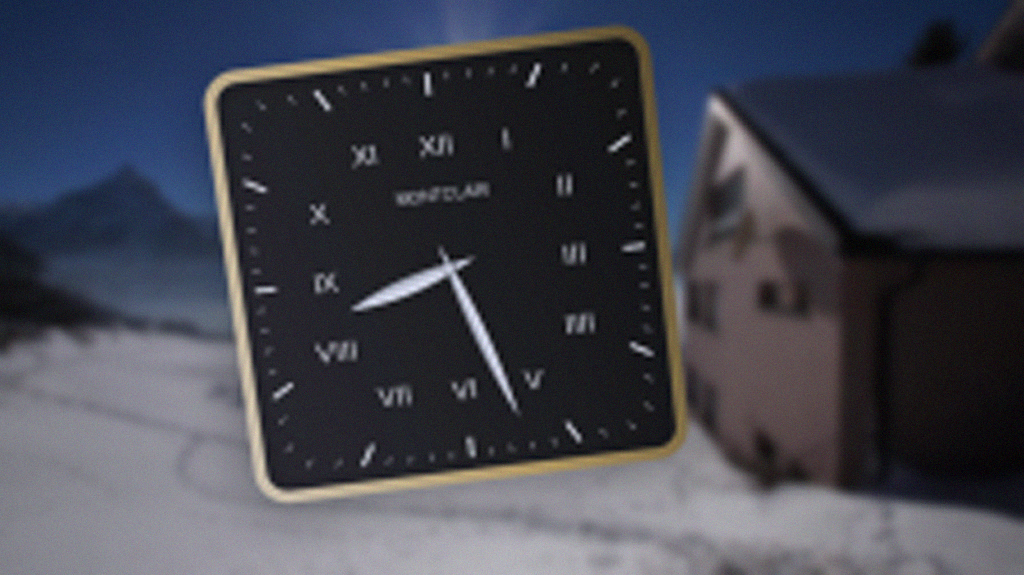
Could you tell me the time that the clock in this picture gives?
8:27
